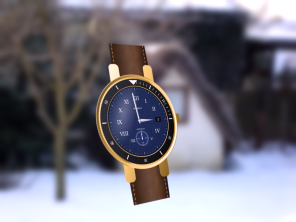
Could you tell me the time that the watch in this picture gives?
2:59
